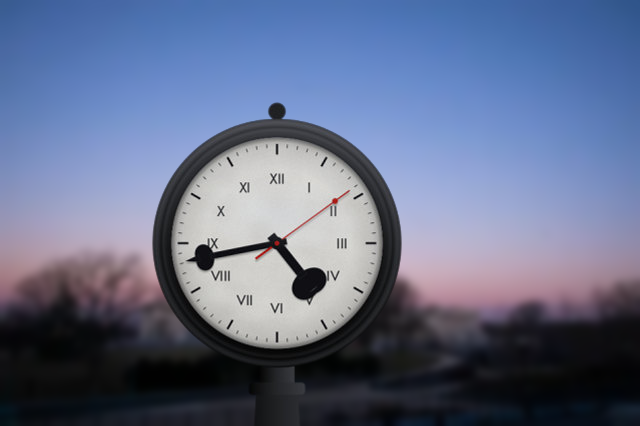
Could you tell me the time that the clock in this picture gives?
4:43:09
